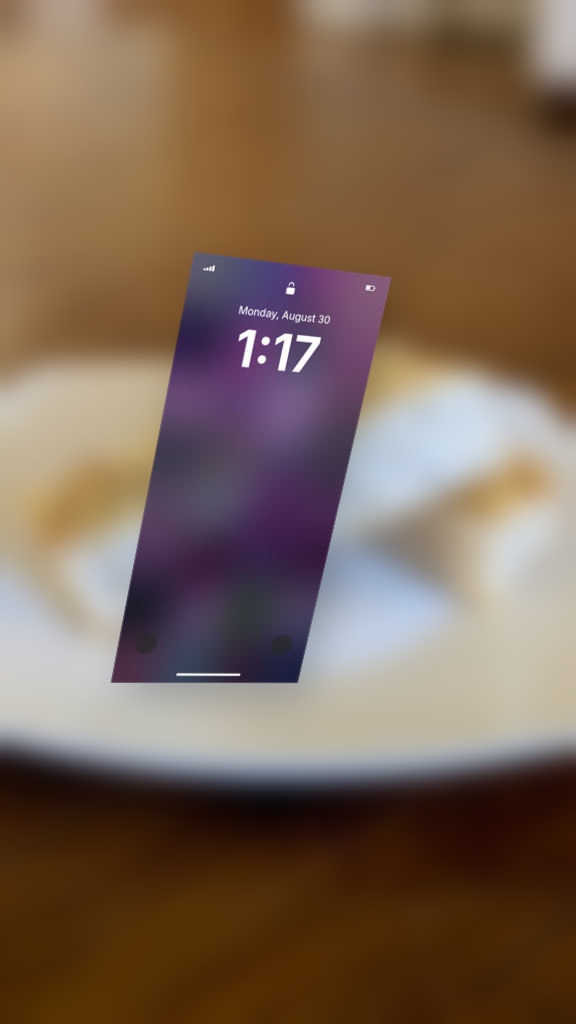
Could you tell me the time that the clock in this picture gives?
1:17
